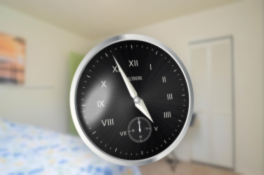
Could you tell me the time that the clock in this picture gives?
4:56
